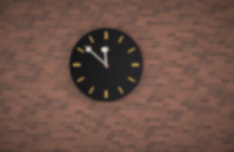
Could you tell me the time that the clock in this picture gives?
11:52
